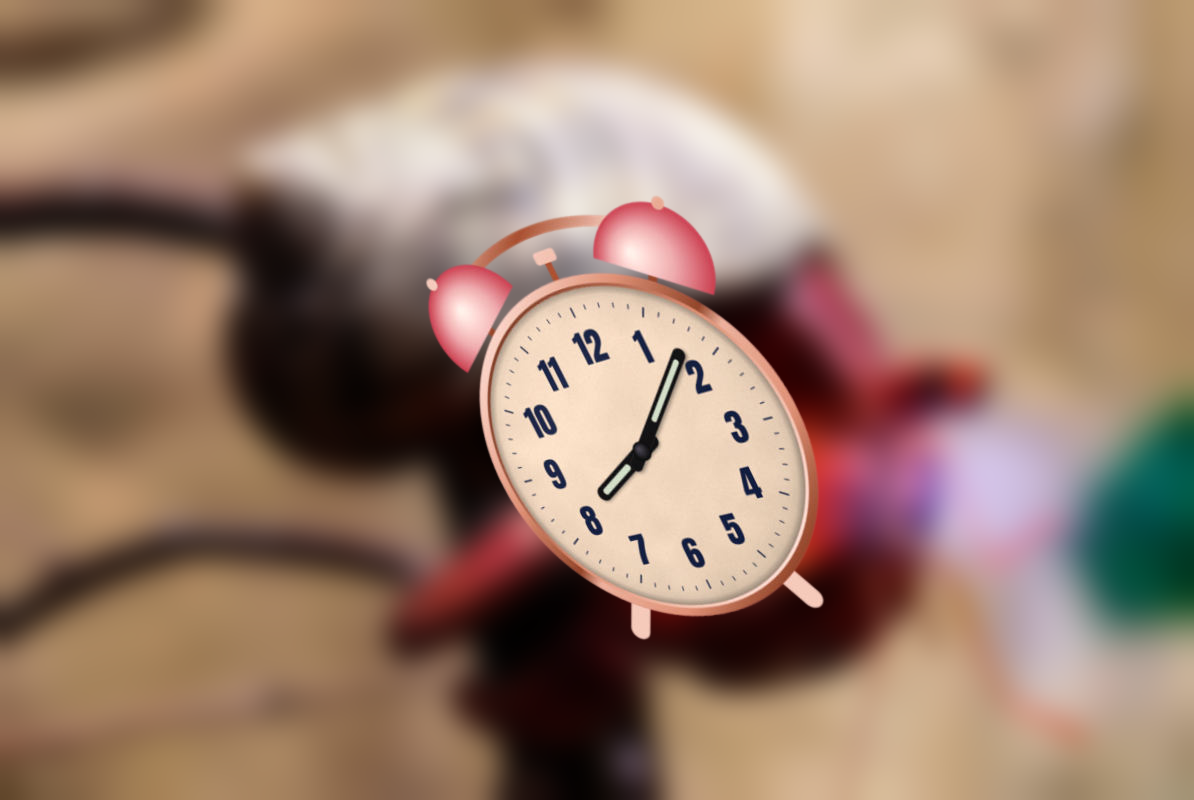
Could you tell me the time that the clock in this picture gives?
8:08
